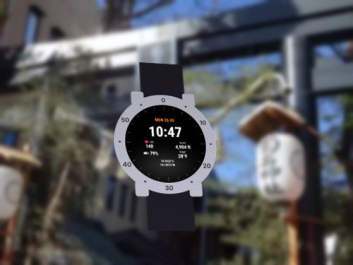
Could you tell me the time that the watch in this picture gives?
10:47
